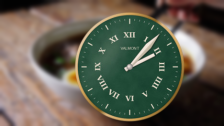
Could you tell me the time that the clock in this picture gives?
2:07
